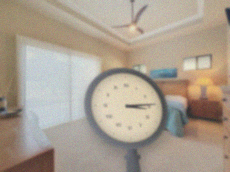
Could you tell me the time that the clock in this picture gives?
3:14
